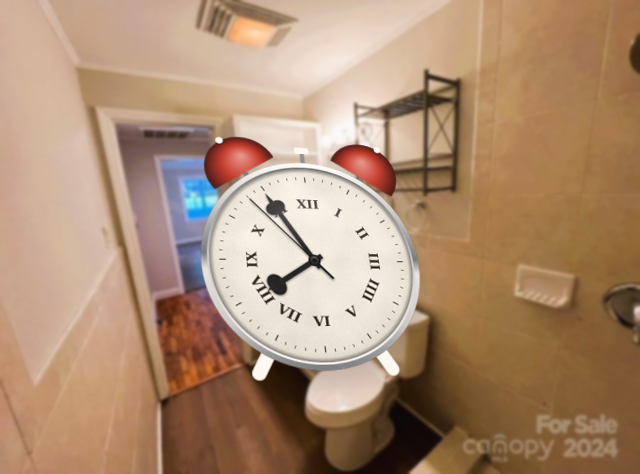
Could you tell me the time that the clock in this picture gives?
7:54:53
